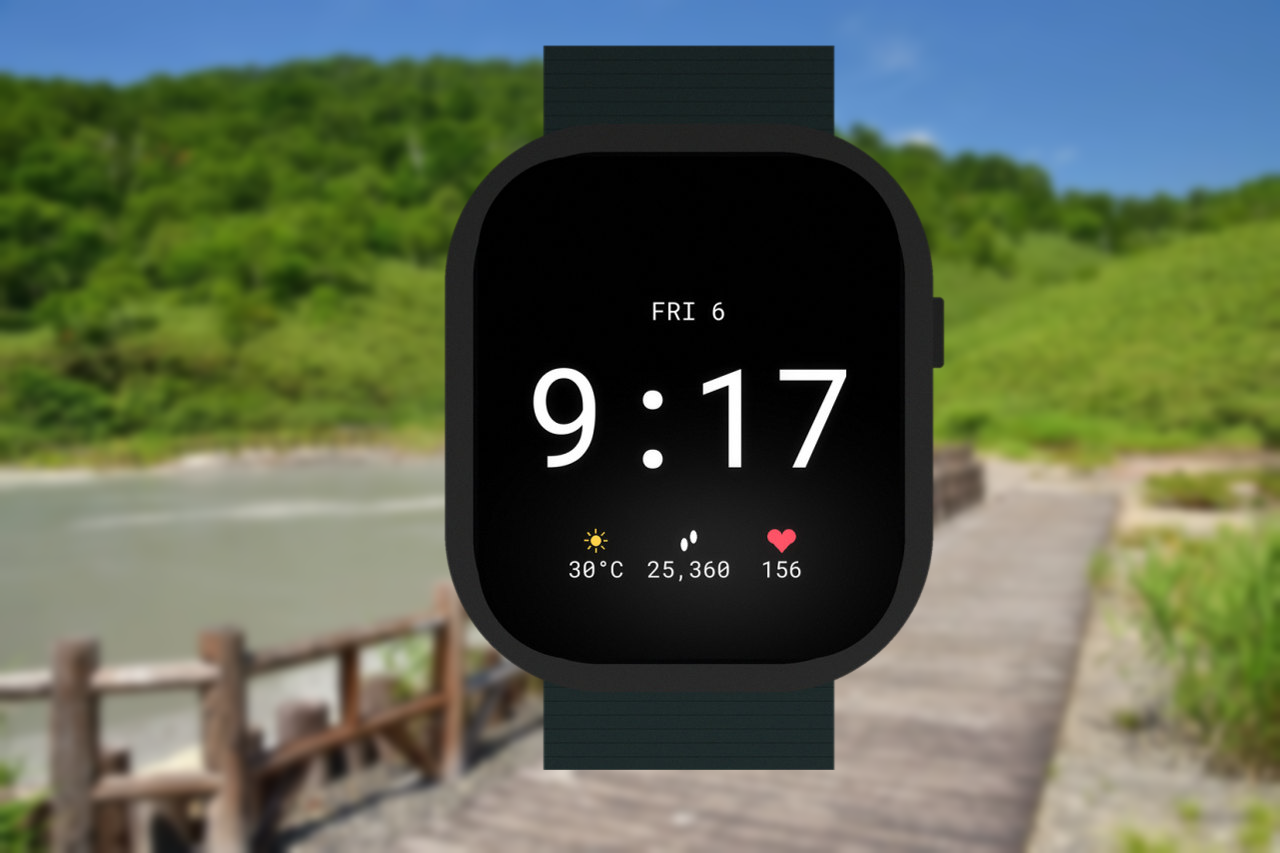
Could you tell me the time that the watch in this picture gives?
9:17
